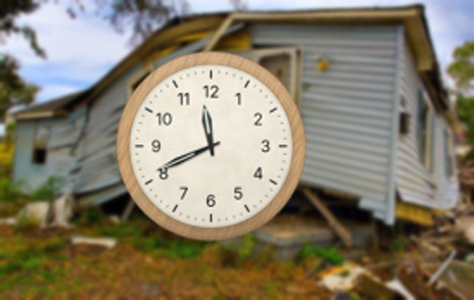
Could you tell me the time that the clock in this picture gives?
11:41
